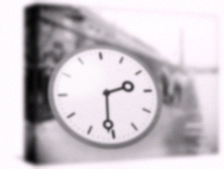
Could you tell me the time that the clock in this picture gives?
2:31
